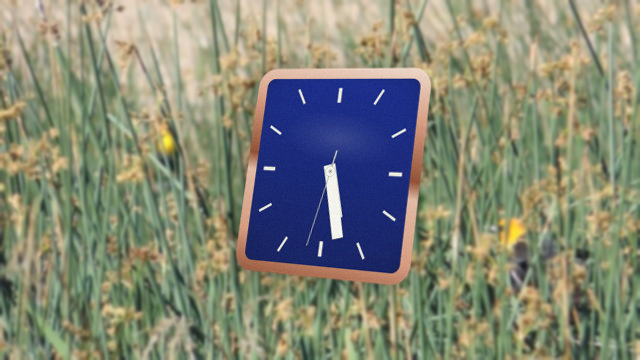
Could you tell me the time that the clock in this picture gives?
5:27:32
